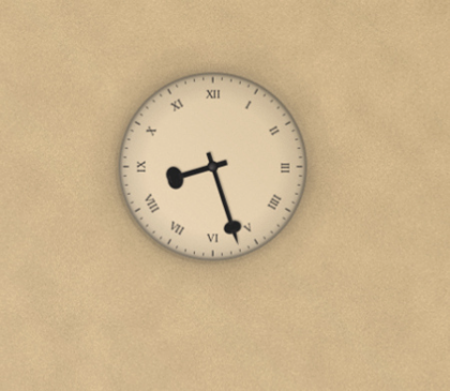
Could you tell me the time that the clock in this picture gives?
8:27
